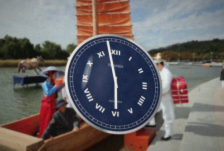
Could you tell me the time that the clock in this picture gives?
5:58
